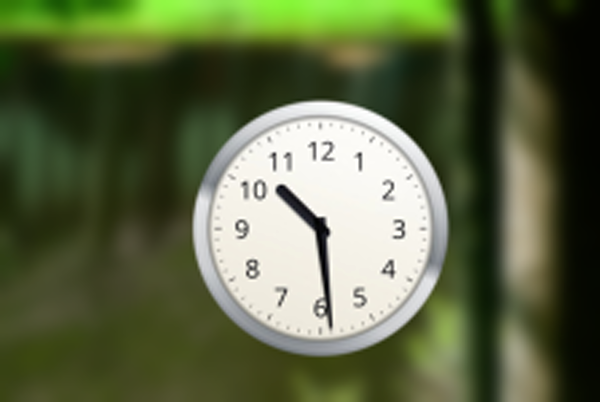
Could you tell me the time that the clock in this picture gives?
10:29
